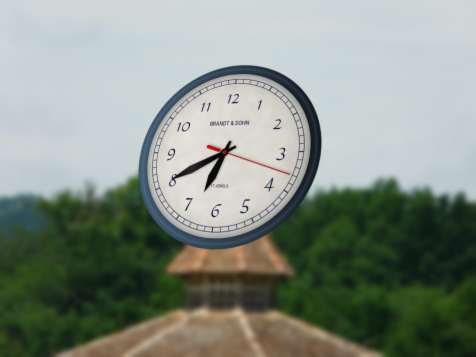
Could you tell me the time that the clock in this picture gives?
6:40:18
